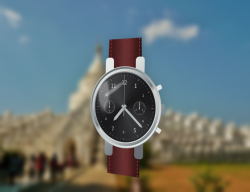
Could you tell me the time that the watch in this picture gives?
7:22
